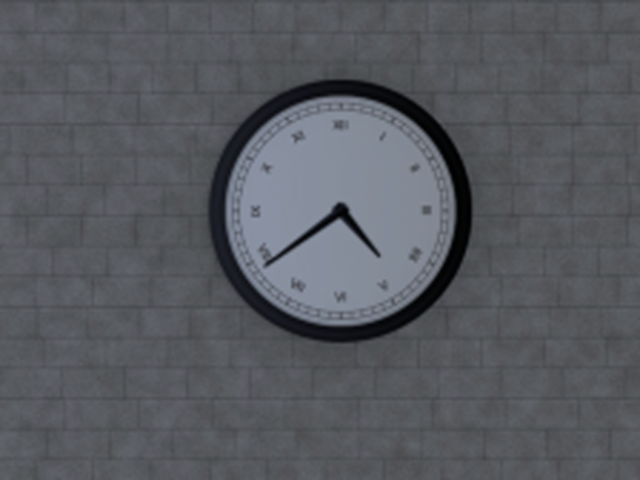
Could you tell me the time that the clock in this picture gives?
4:39
